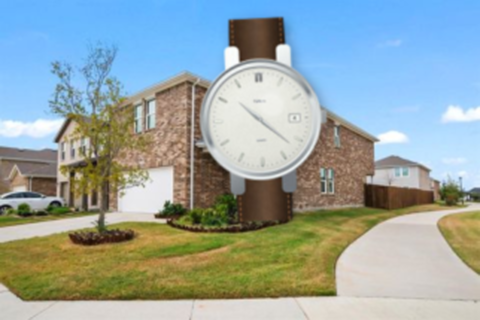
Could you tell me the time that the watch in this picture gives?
10:22
